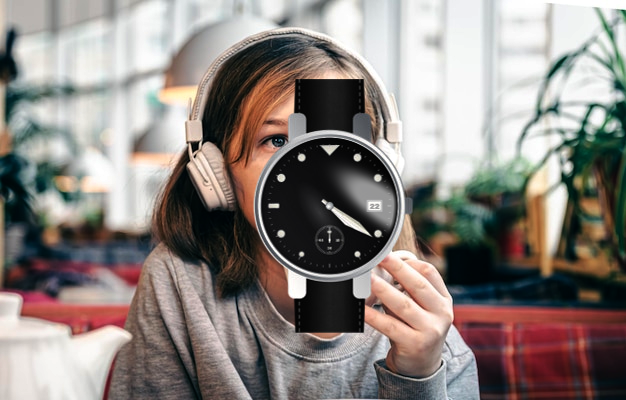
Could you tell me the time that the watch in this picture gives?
4:21
